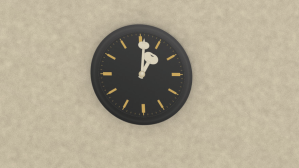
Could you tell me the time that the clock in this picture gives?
1:01
